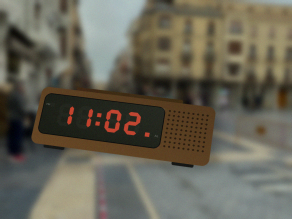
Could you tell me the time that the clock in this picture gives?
11:02
